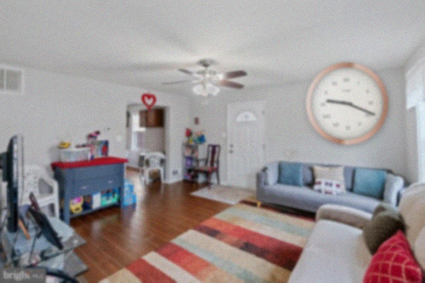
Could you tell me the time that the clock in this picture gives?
9:19
